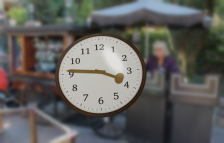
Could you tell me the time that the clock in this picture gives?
3:46
